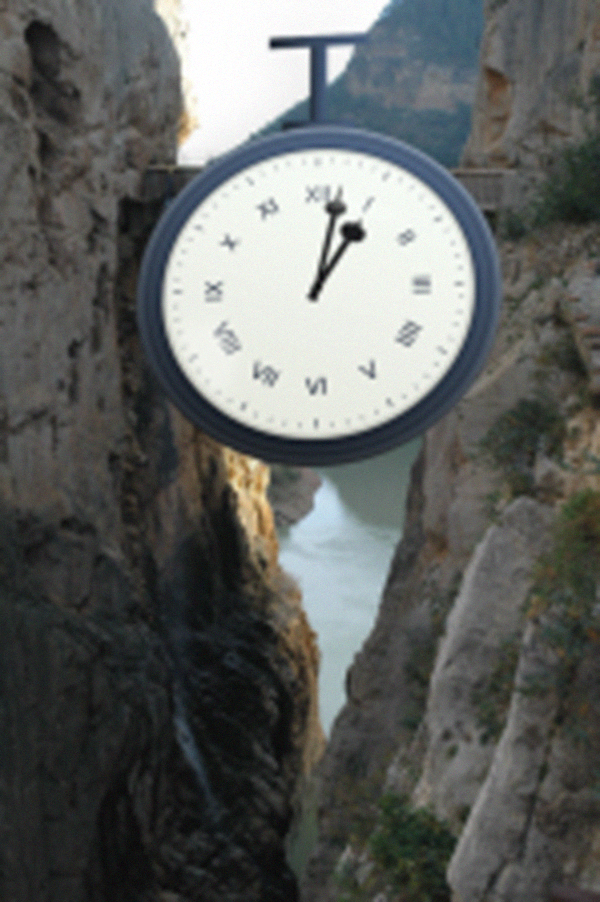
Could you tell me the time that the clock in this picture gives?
1:02
